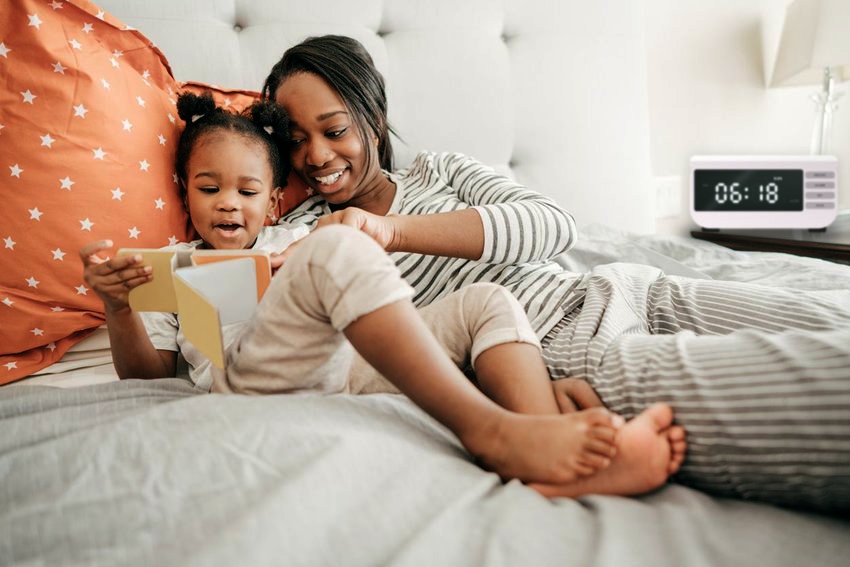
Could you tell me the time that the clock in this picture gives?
6:18
